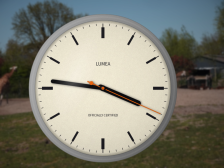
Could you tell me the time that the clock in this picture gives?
3:46:19
